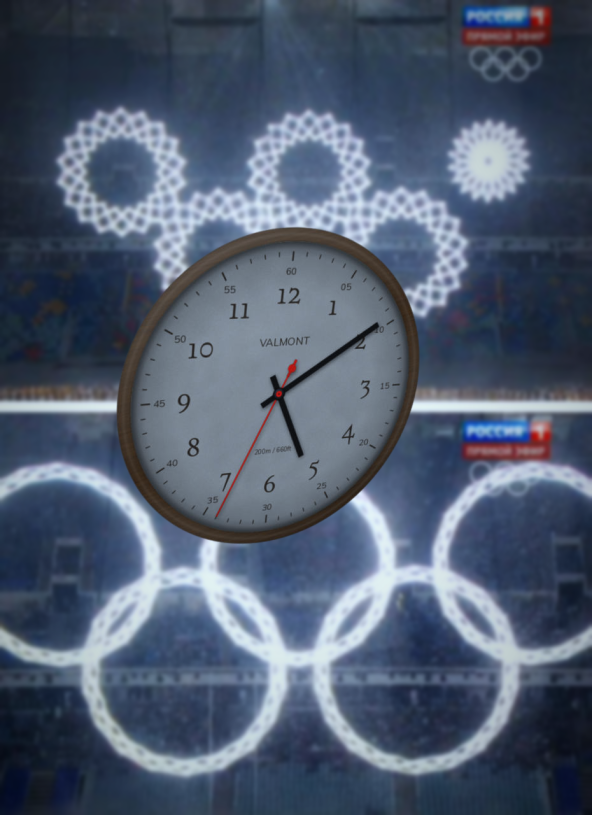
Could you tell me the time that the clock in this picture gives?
5:09:34
